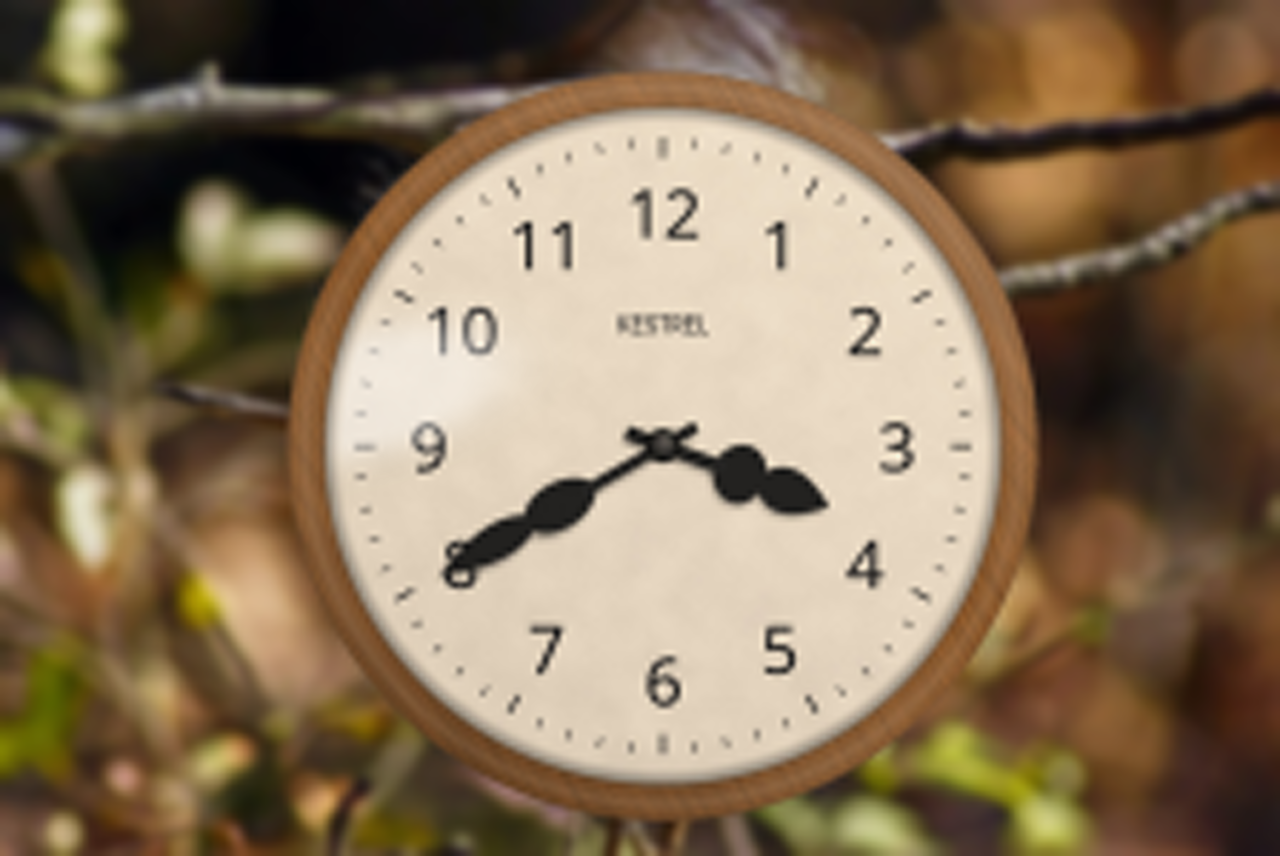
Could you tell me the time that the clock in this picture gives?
3:40
